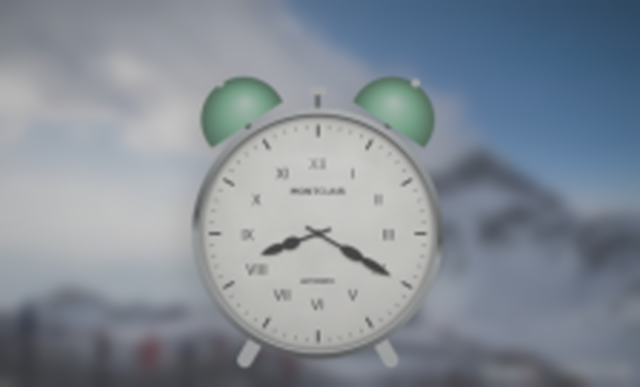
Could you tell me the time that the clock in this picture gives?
8:20
